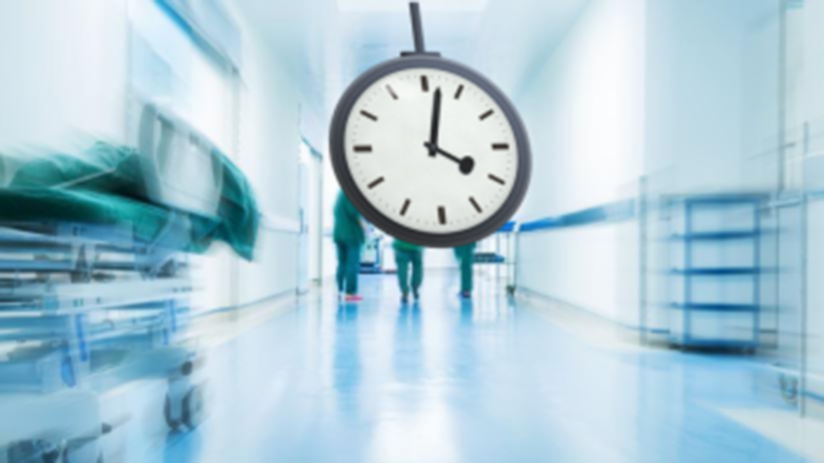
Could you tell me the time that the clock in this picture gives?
4:02
